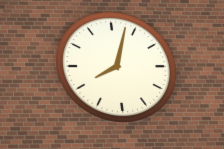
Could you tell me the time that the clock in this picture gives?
8:03
